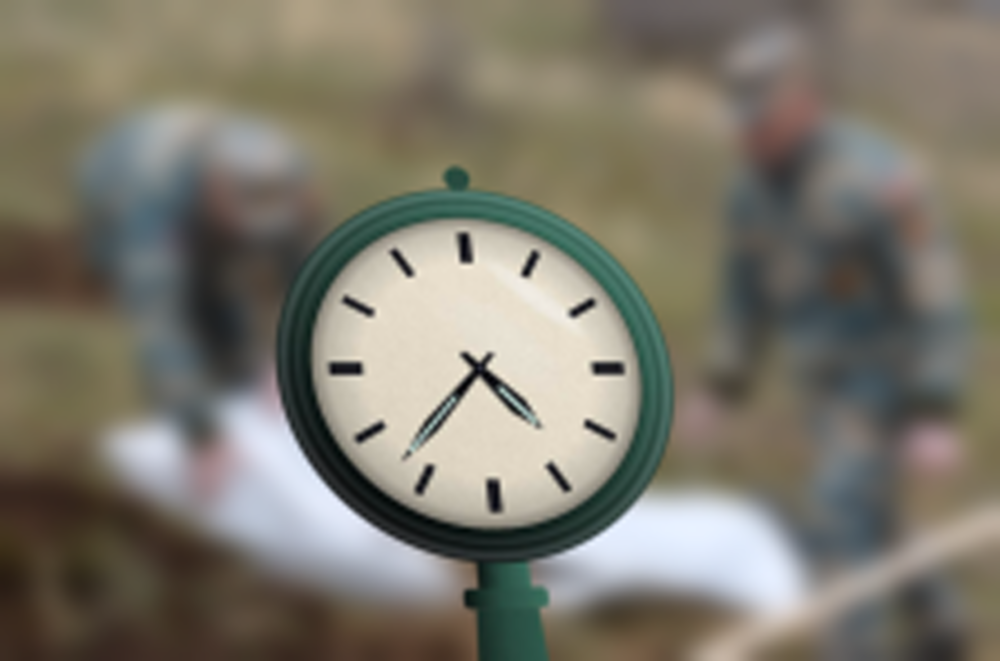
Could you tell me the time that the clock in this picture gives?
4:37
